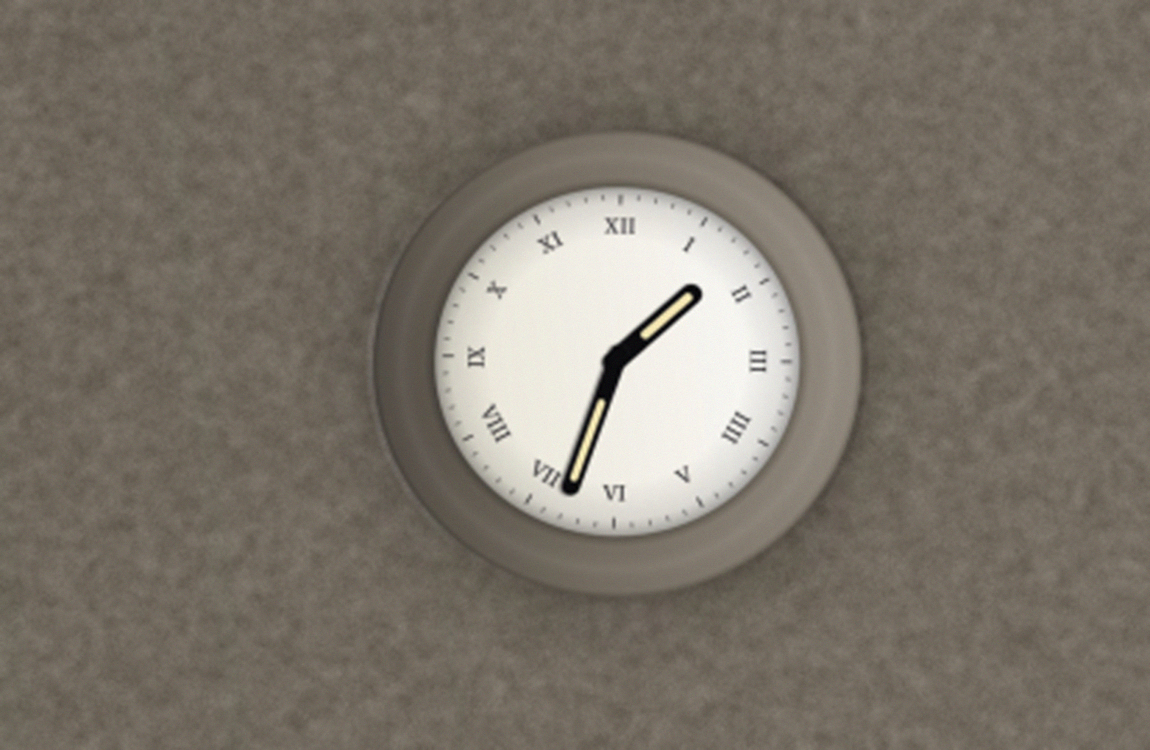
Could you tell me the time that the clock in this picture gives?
1:33
